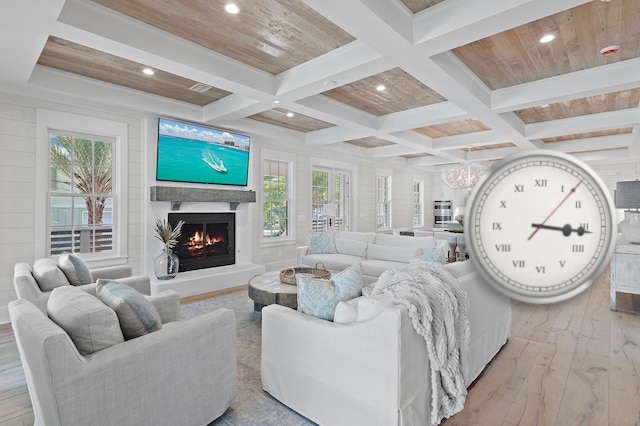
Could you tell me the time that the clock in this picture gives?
3:16:07
